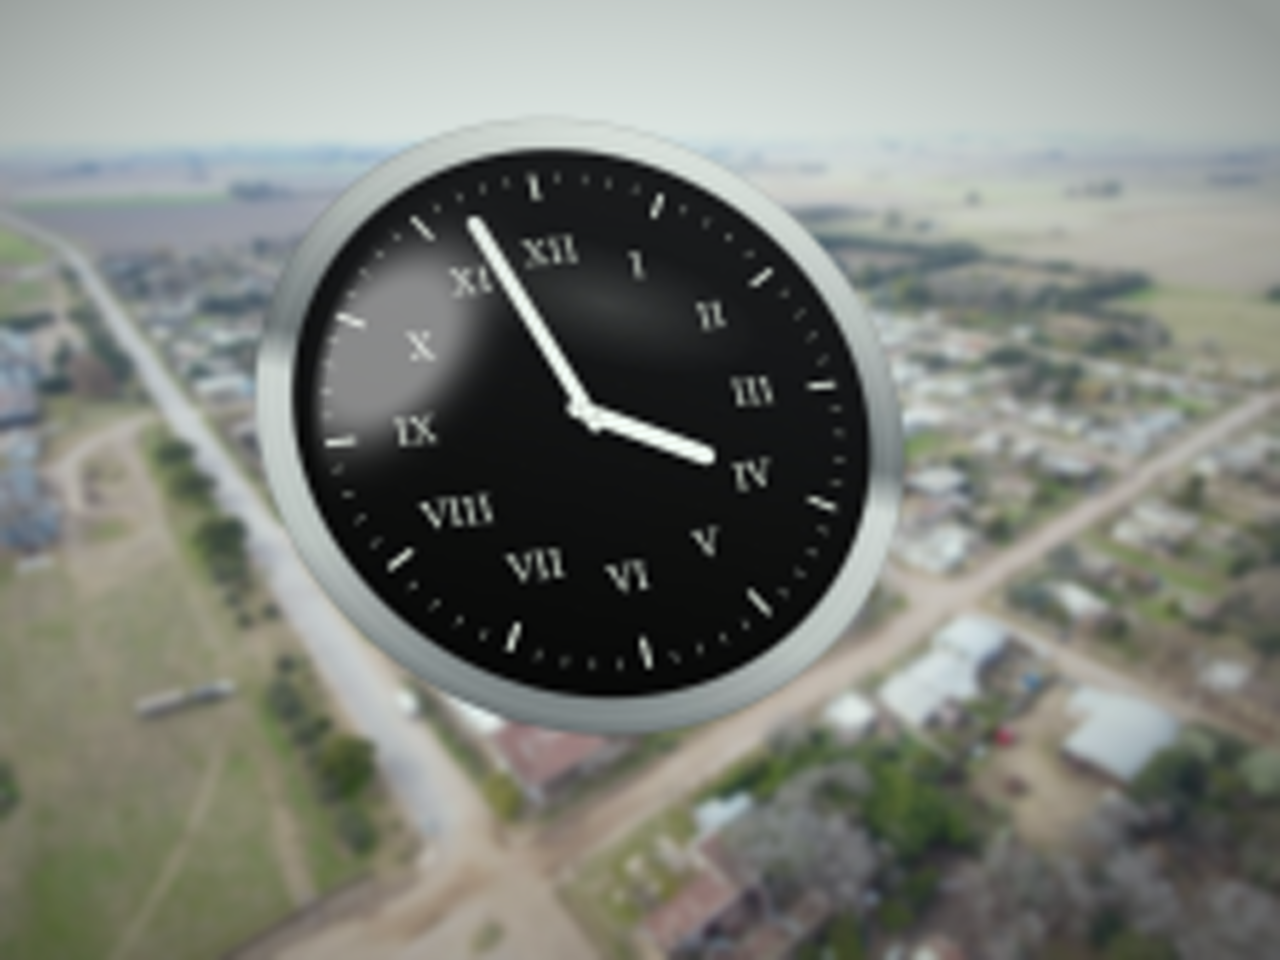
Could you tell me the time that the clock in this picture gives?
3:57
